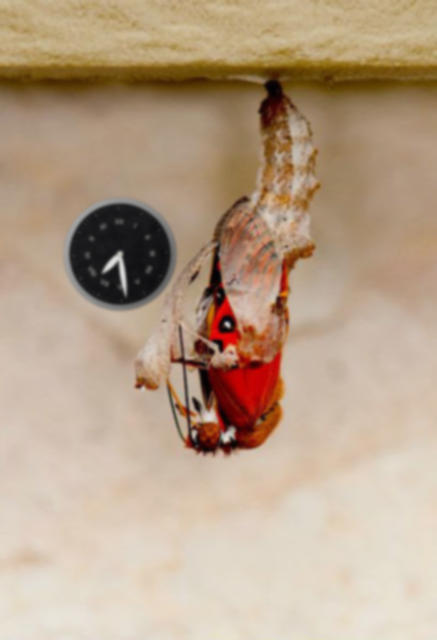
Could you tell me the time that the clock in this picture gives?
7:29
